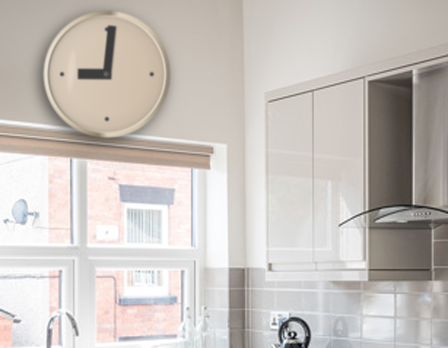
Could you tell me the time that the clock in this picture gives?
9:01
